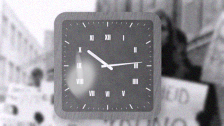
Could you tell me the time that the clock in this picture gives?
10:14
